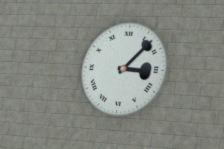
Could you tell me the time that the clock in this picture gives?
3:07
